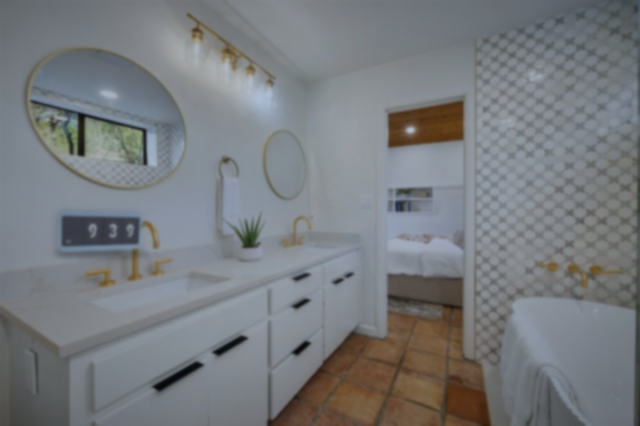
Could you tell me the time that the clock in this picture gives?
9:39
